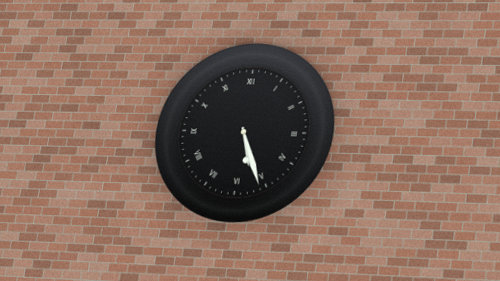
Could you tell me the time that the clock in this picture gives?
5:26
